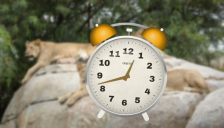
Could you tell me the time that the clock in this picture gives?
12:42
